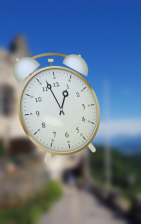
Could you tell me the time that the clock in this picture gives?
12:57
